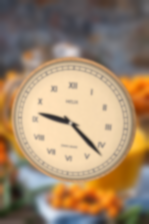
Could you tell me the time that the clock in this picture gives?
9:22
